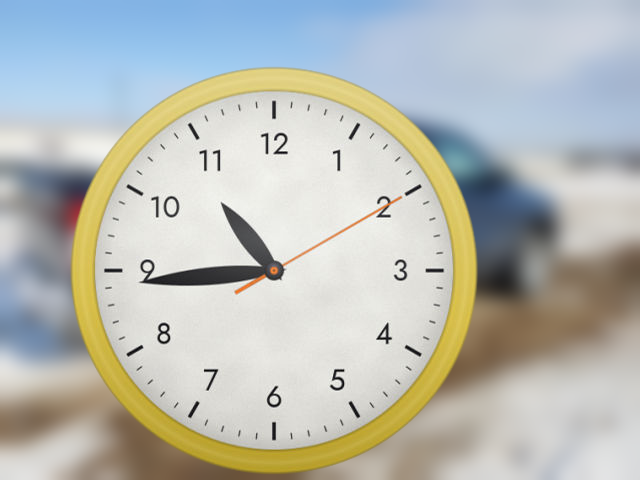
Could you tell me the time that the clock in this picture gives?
10:44:10
